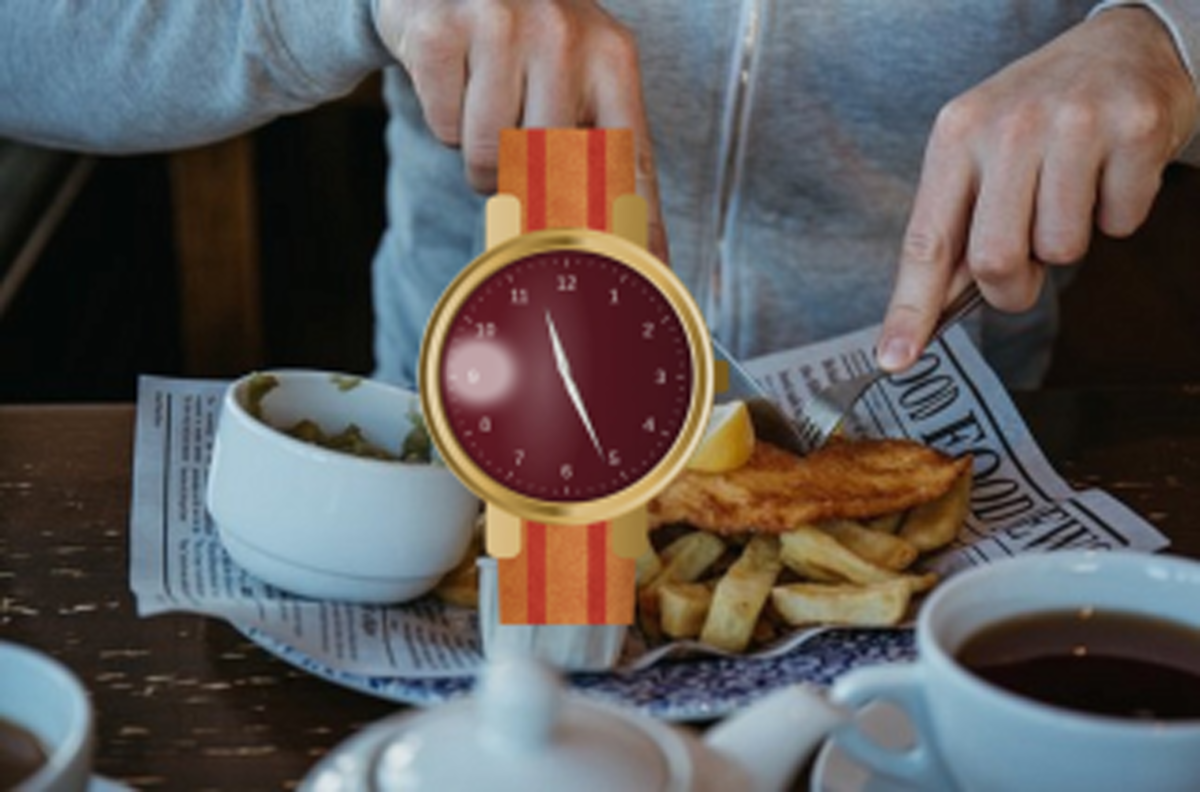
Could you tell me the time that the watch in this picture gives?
11:26
